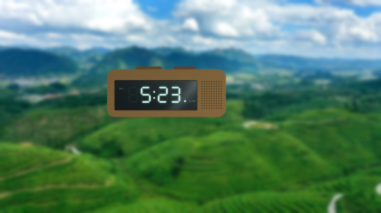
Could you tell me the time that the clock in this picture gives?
5:23
